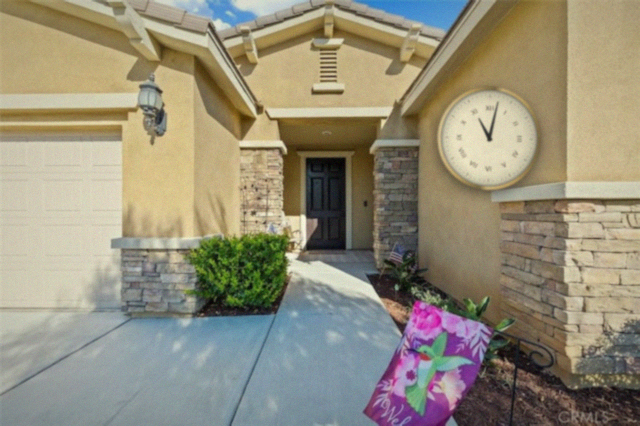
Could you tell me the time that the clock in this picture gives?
11:02
